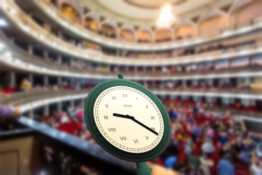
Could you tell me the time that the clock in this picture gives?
9:21
